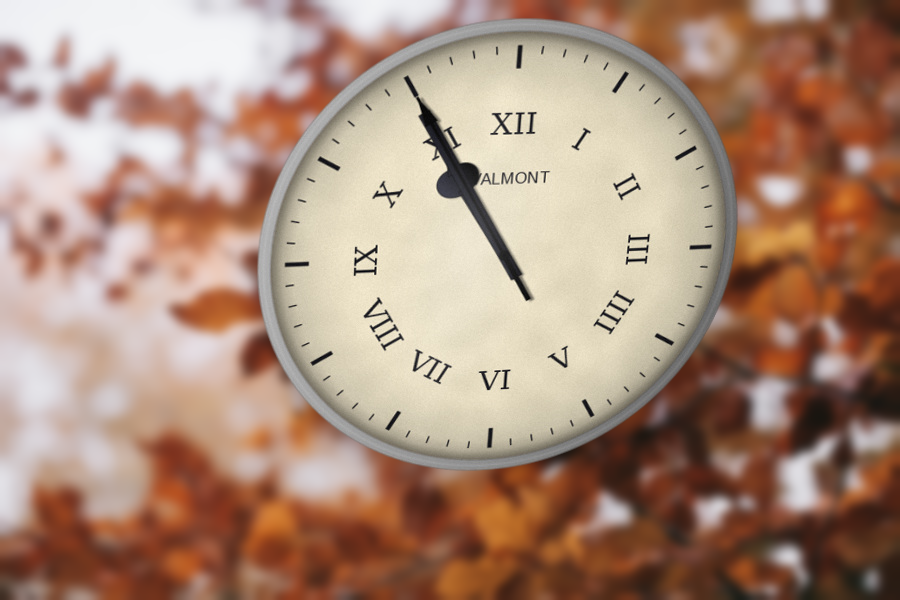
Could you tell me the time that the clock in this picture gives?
10:54:55
